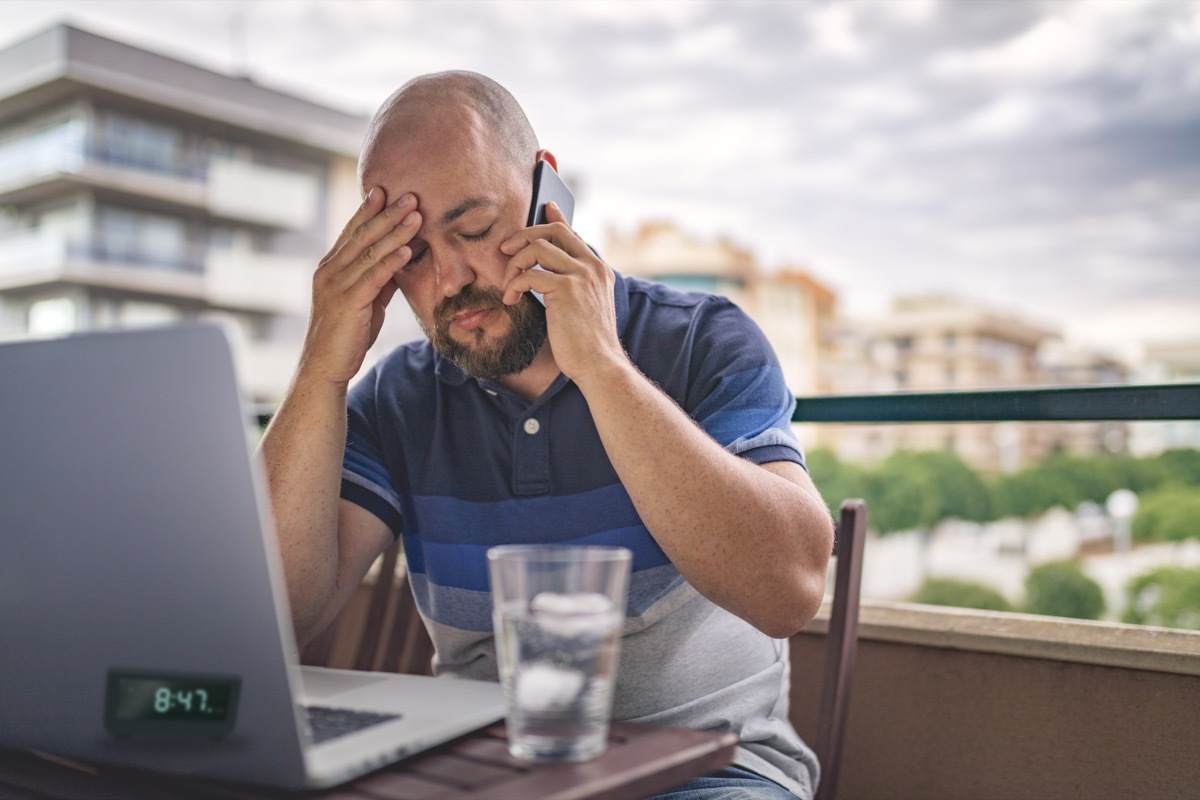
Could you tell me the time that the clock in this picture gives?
8:47
